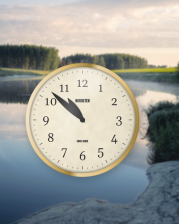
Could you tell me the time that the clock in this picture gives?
10:52
